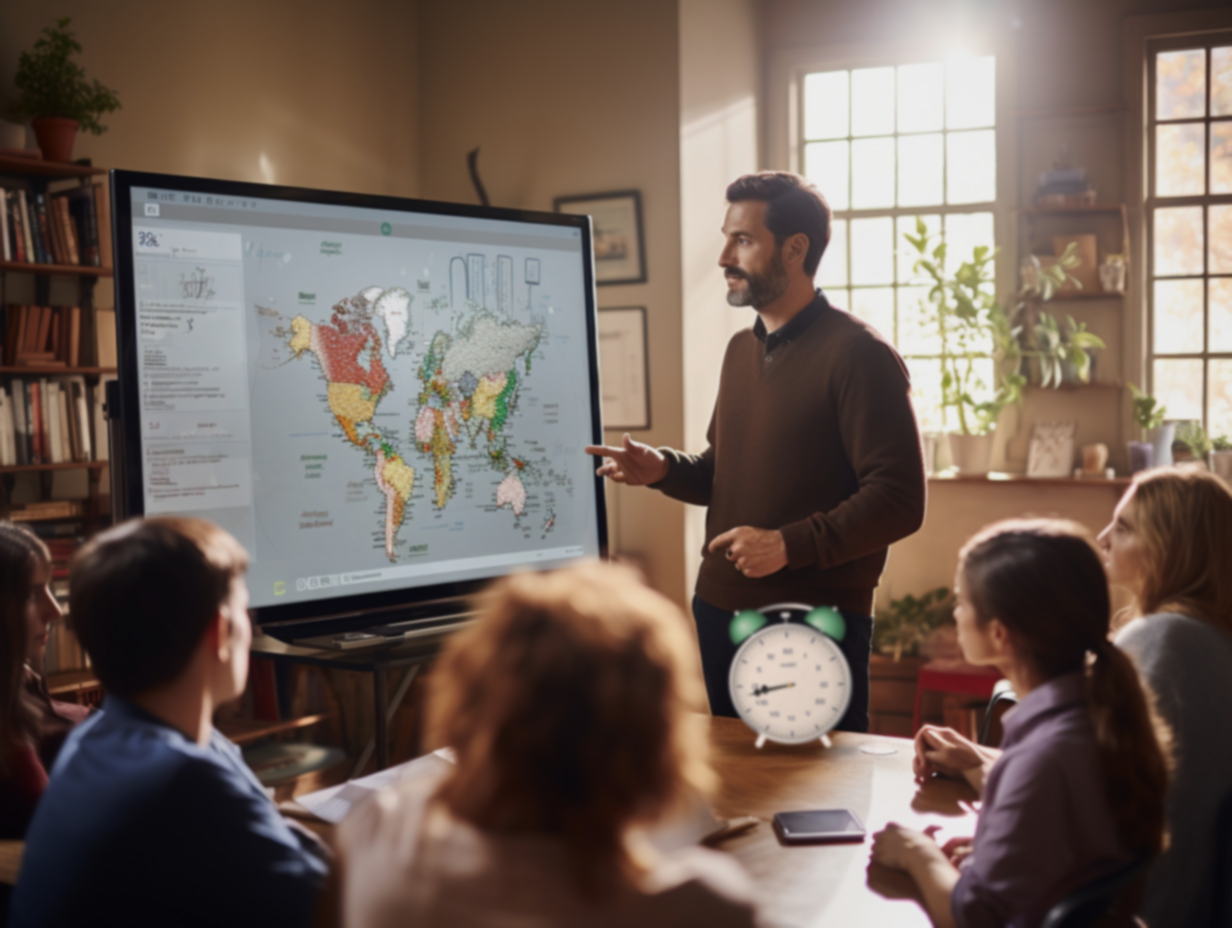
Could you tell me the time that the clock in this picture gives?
8:43
